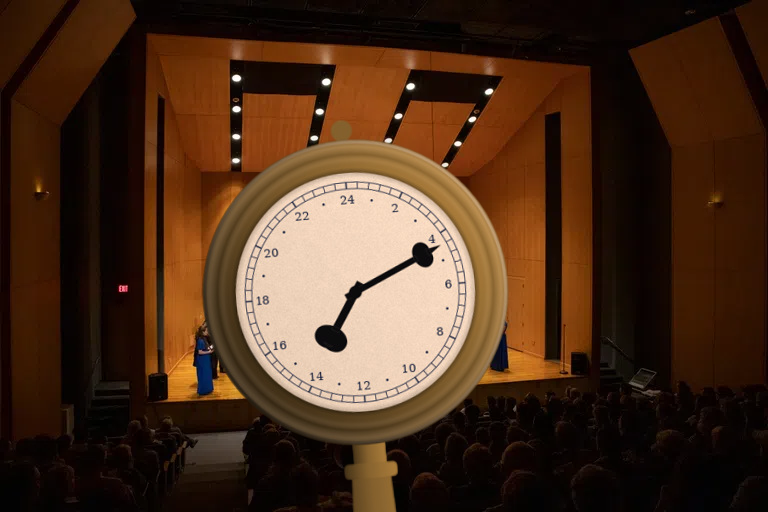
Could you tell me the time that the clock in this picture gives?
14:11
